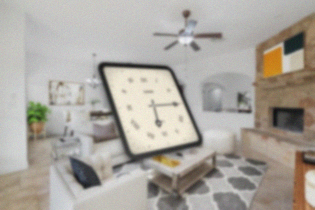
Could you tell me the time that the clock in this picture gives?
6:15
